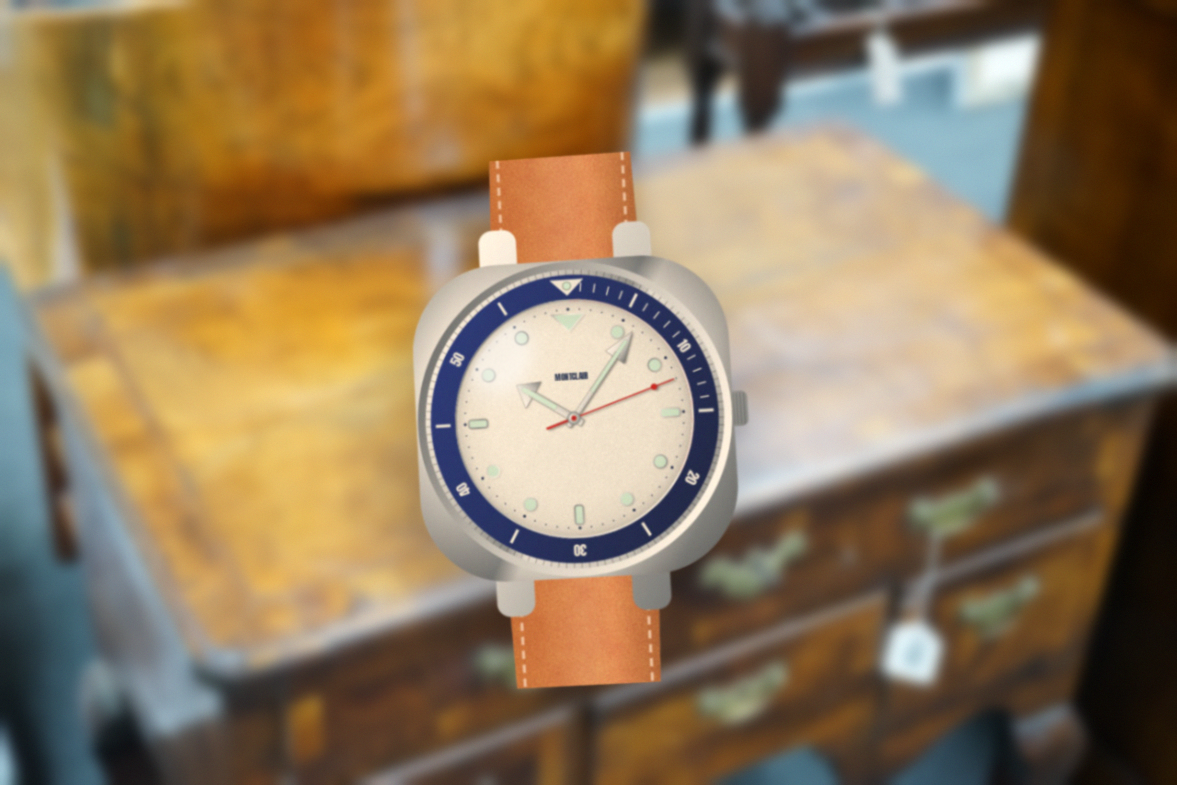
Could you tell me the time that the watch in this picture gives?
10:06:12
